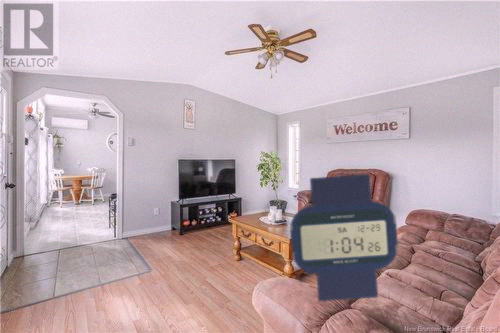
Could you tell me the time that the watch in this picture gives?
1:04
